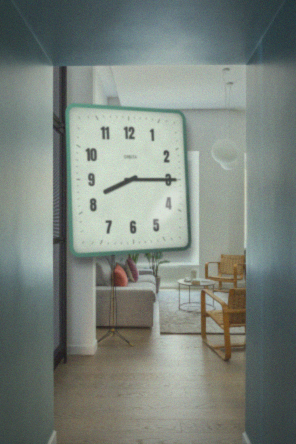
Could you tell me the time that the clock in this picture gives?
8:15
